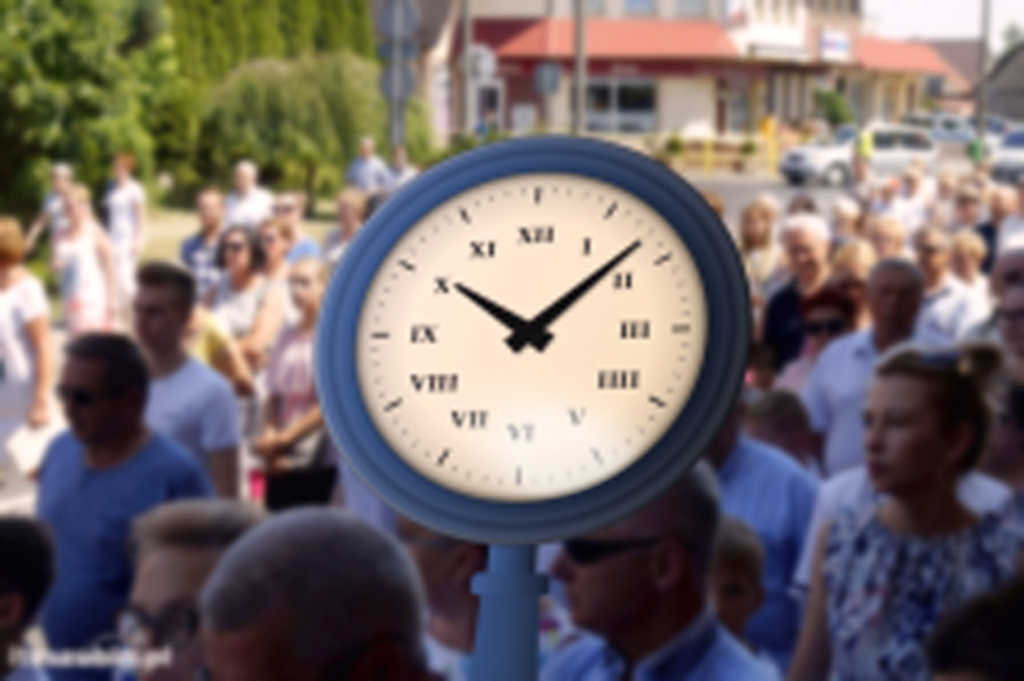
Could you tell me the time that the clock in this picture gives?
10:08
